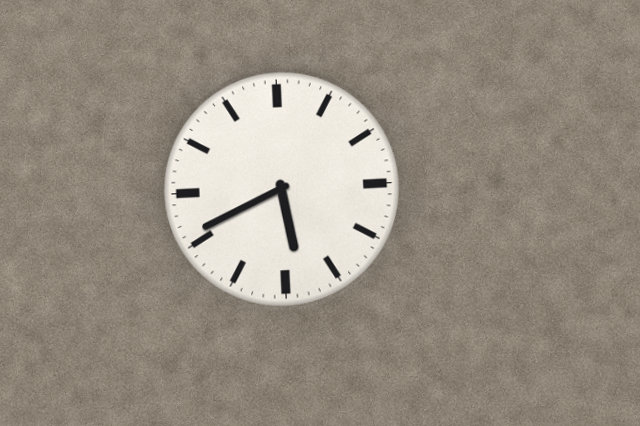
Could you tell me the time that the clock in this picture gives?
5:41
